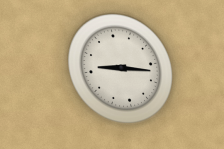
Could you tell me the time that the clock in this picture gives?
9:17
